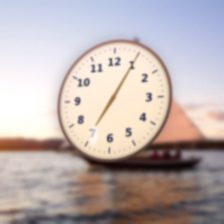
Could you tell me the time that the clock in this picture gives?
7:05
